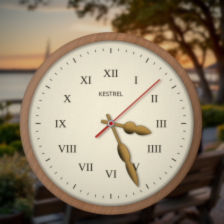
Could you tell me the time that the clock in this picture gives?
3:26:08
